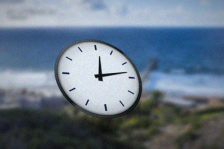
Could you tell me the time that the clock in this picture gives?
12:13
